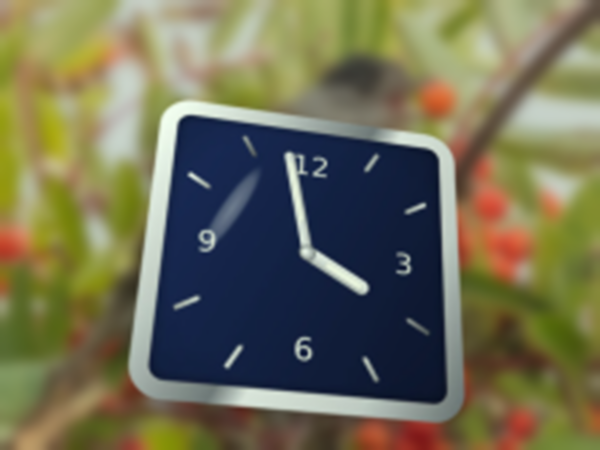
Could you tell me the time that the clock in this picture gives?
3:58
